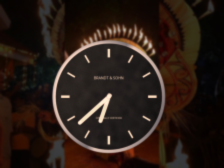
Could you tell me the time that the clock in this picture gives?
6:38
